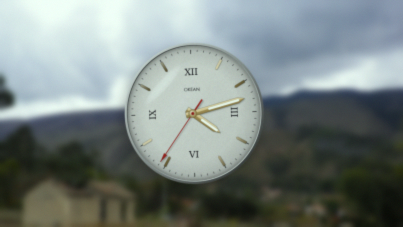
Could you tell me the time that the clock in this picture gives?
4:12:36
